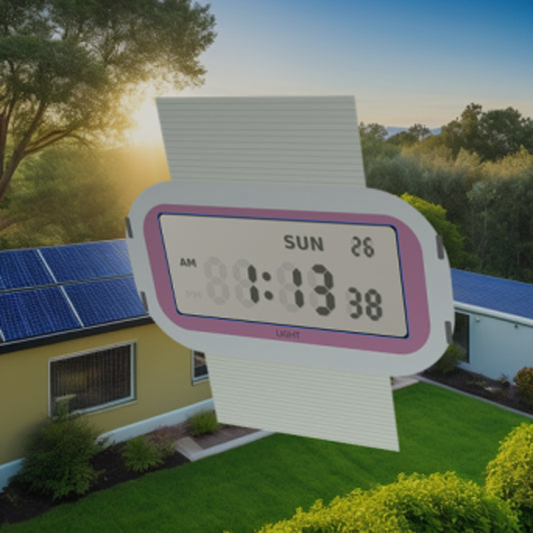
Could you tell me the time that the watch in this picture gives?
1:13:38
